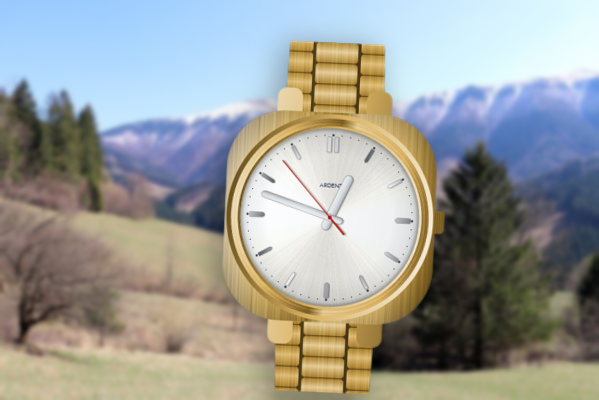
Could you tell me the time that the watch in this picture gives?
12:47:53
